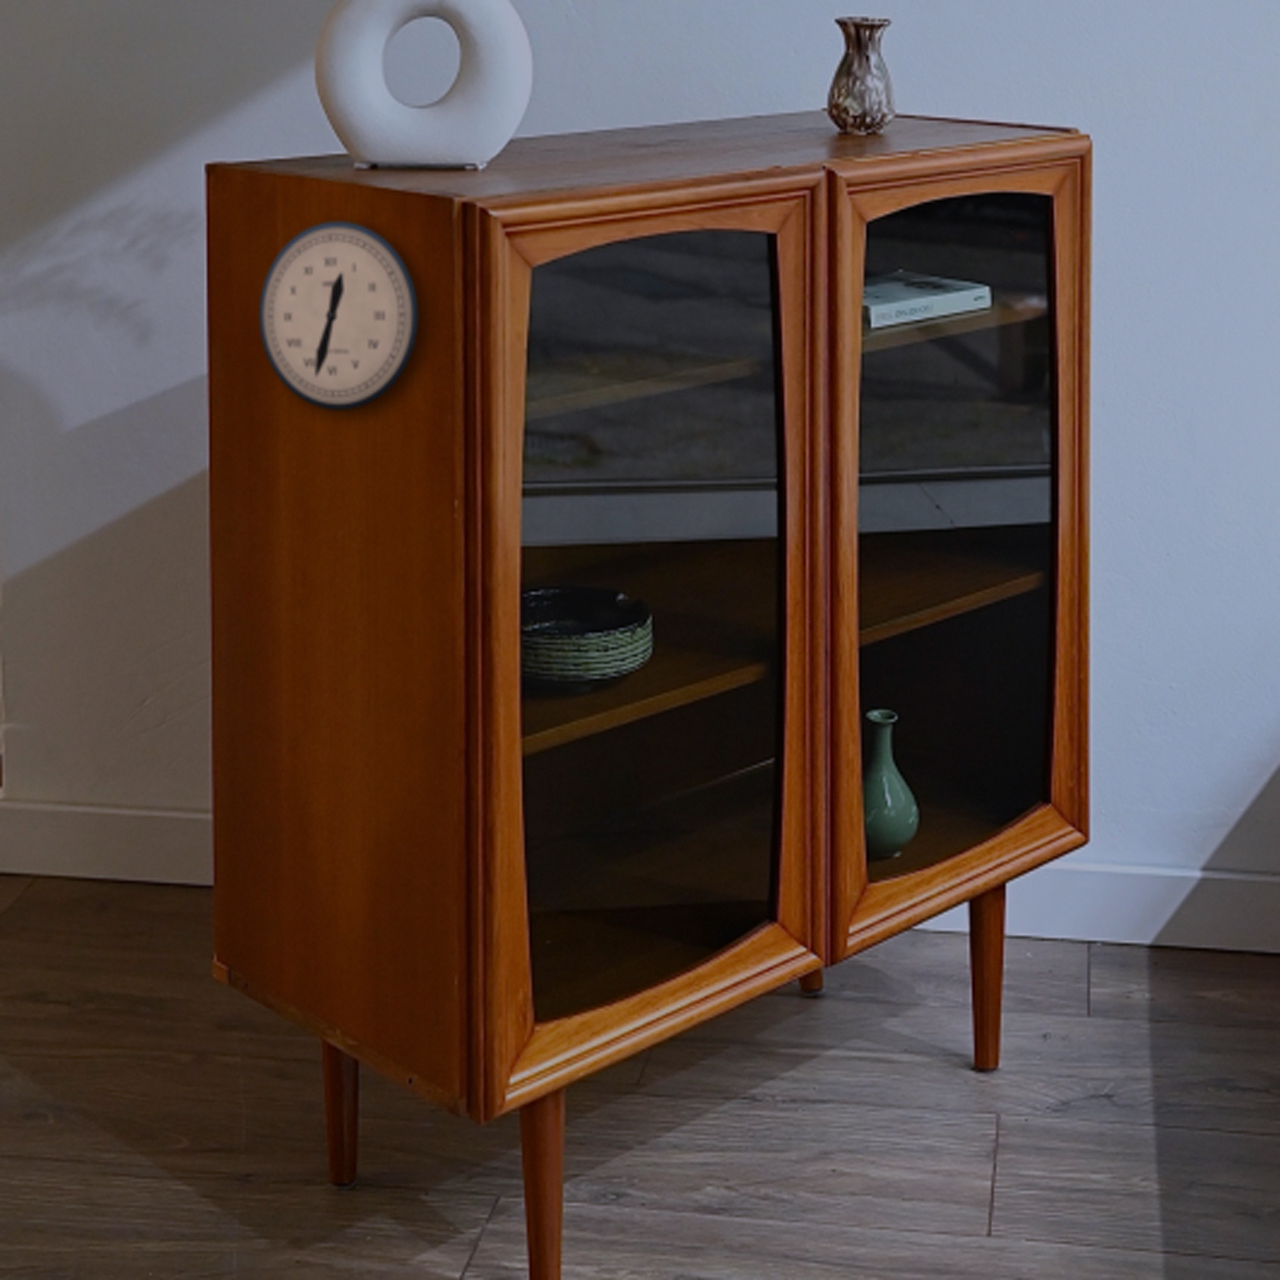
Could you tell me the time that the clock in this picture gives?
12:33
